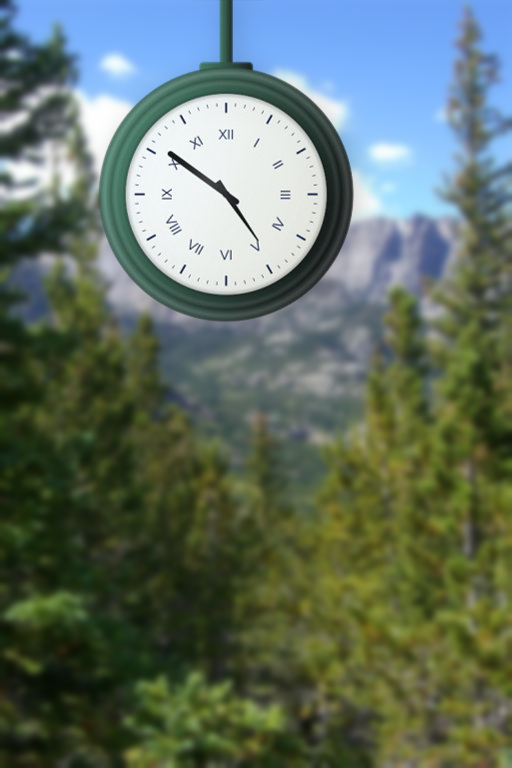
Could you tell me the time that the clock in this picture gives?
4:51
